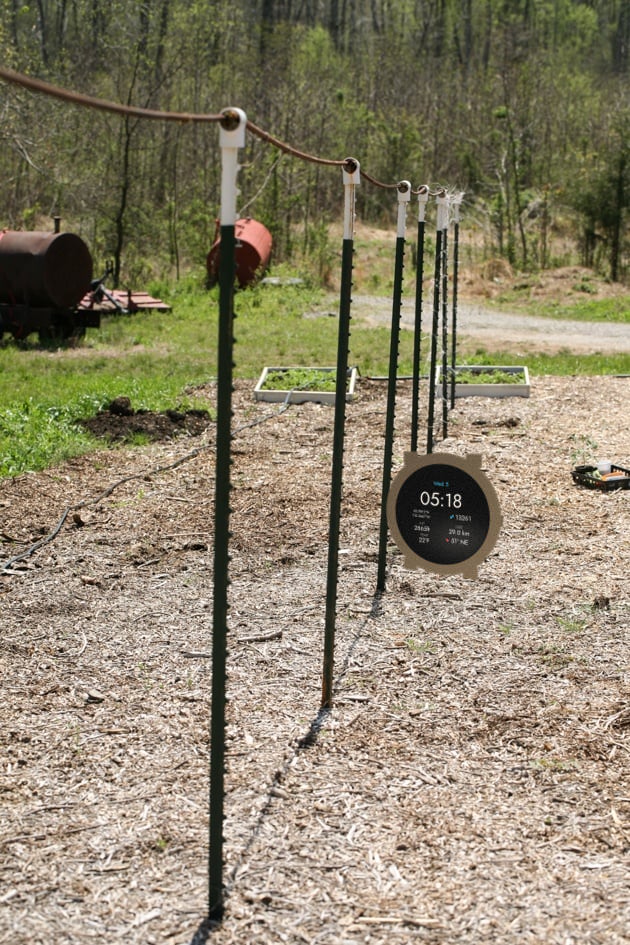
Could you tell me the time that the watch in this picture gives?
5:18
